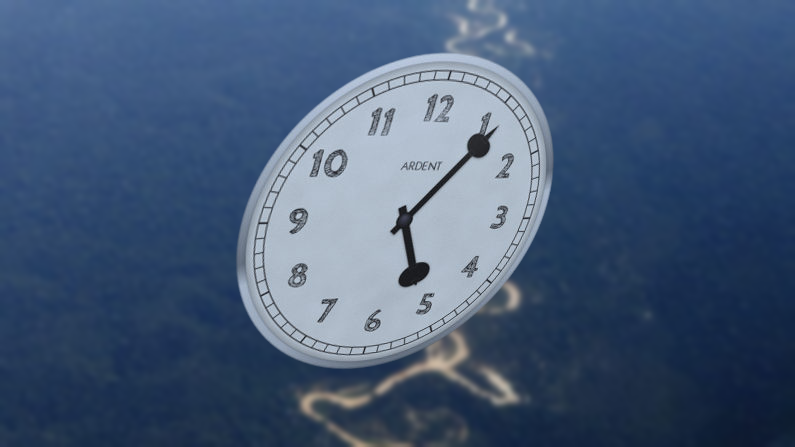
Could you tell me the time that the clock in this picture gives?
5:06
